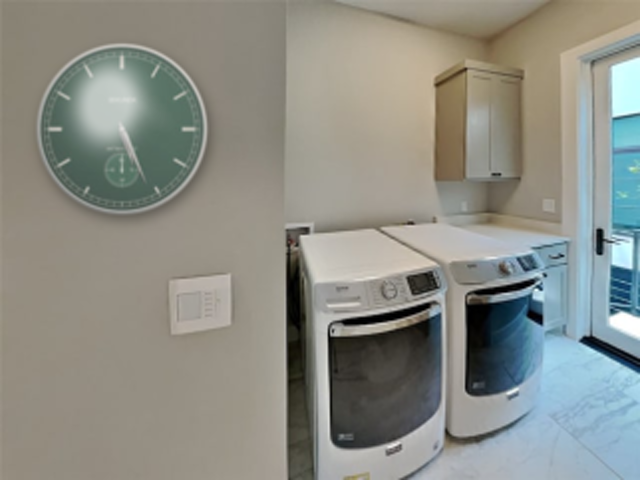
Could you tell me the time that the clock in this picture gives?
5:26
